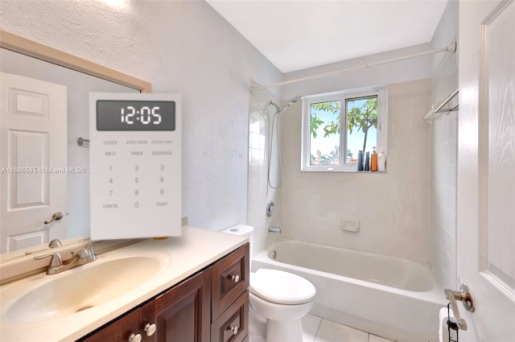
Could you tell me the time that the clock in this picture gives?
12:05
